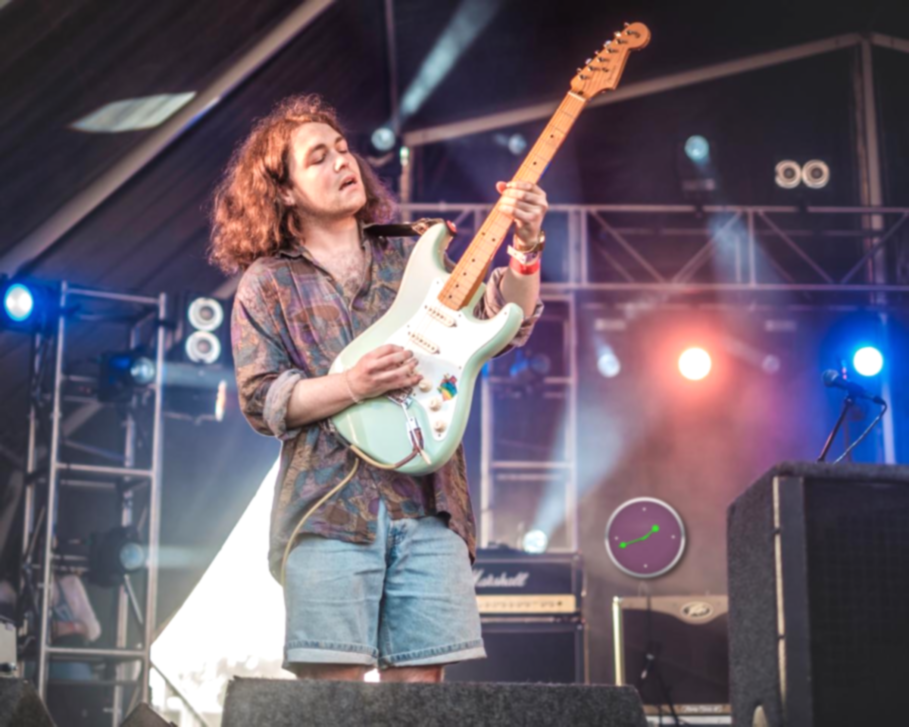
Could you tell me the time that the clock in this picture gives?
1:42
